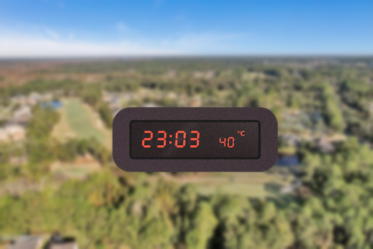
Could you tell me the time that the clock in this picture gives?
23:03
